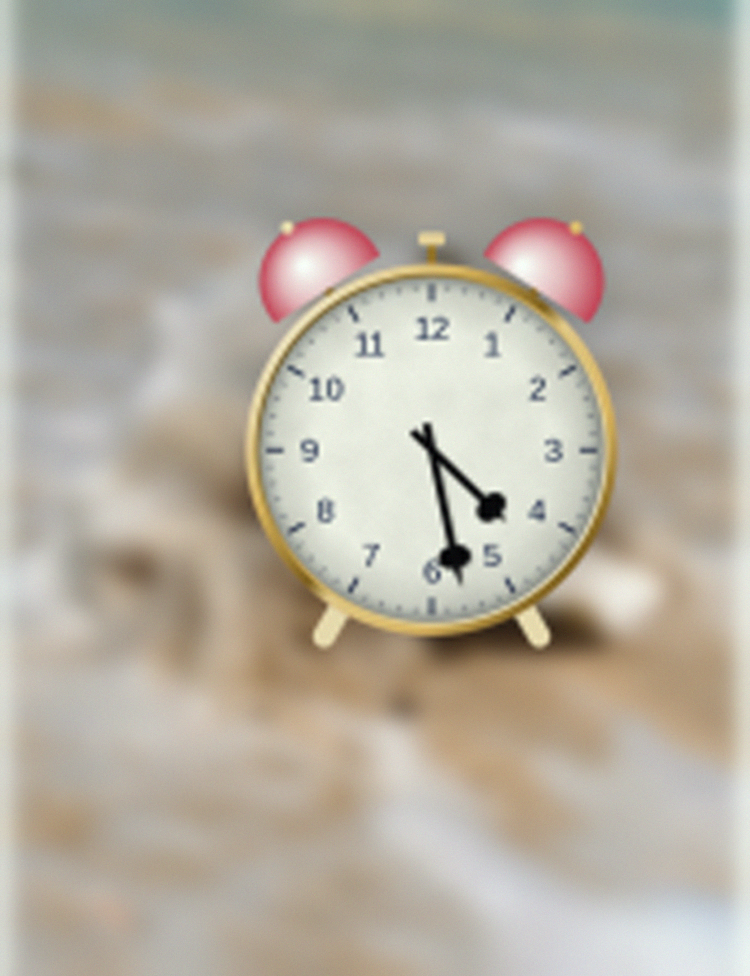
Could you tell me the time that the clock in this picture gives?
4:28
